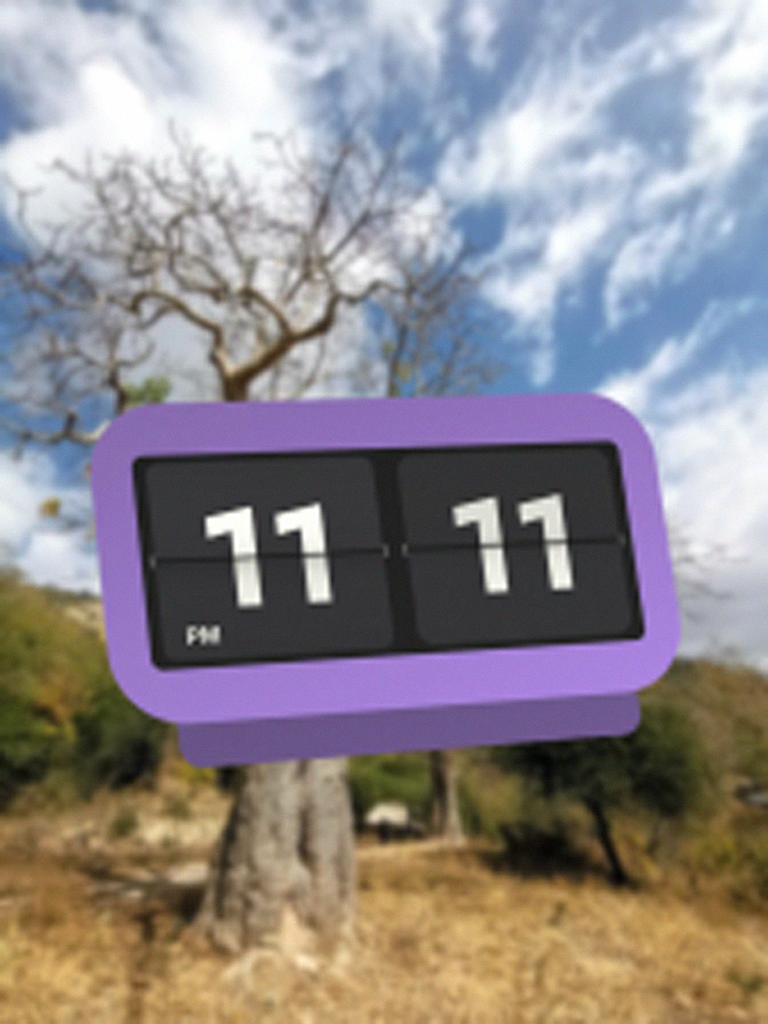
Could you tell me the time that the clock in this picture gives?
11:11
